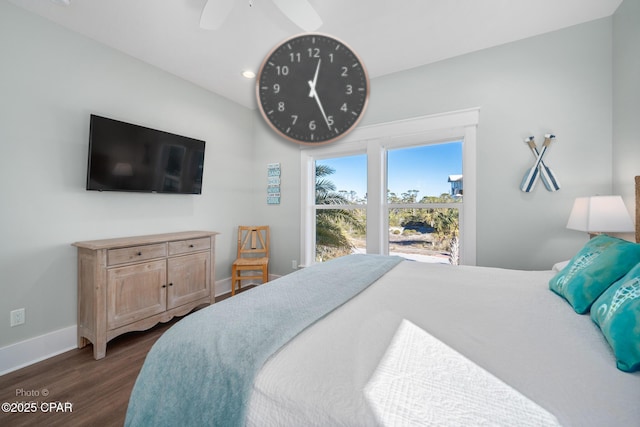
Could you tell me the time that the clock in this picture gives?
12:26
